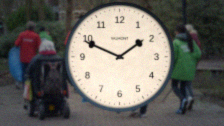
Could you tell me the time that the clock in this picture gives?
1:49
